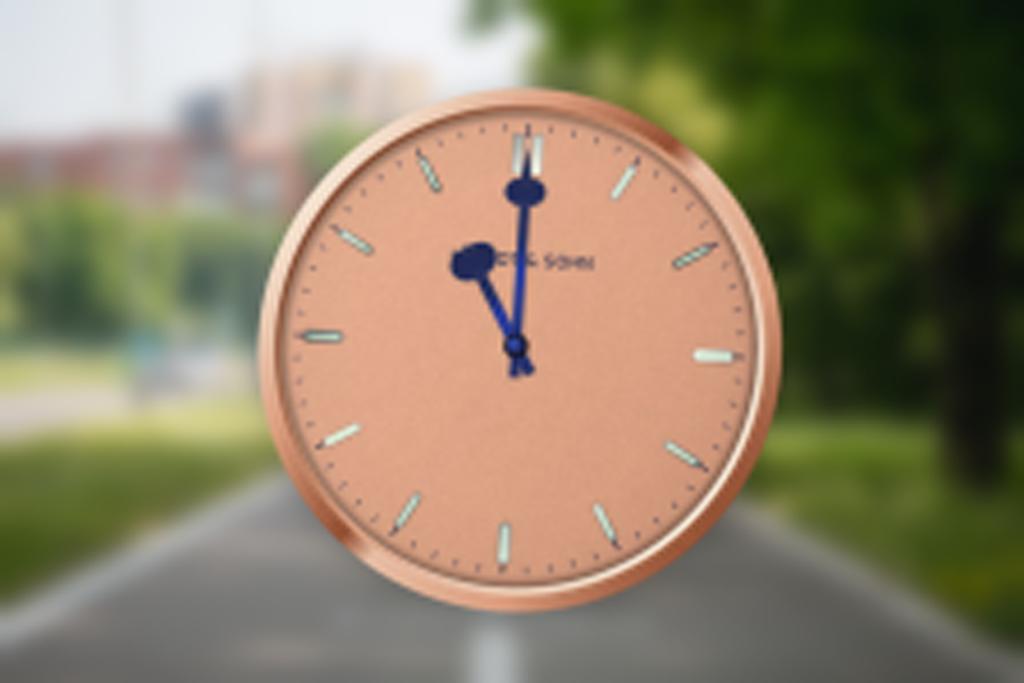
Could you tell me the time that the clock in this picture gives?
11:00
